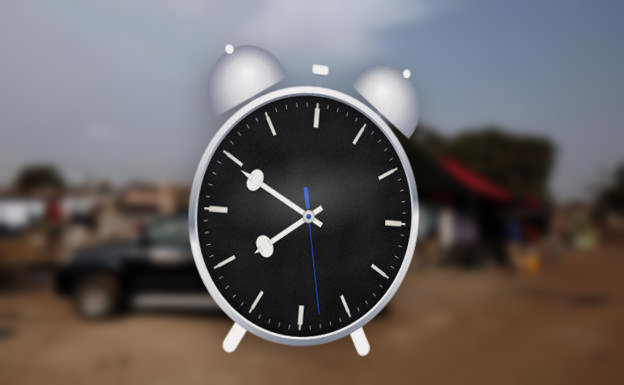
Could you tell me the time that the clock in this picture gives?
7:49:28
